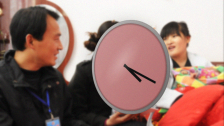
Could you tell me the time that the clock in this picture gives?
4:19
